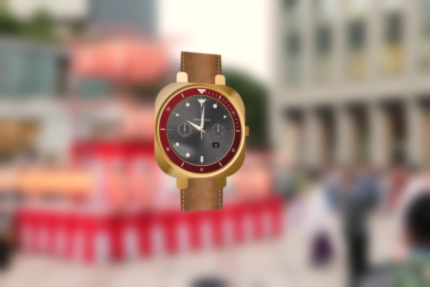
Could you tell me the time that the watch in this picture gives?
10:01
